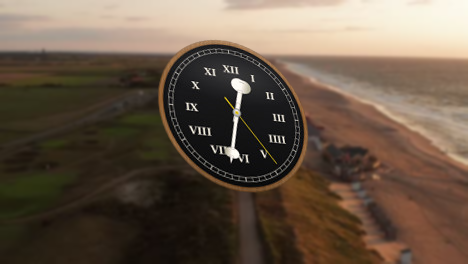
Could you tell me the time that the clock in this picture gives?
12:32:24
